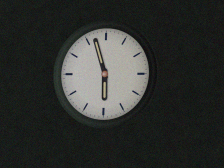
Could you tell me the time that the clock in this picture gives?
5:57
